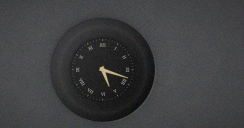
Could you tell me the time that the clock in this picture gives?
5:18
